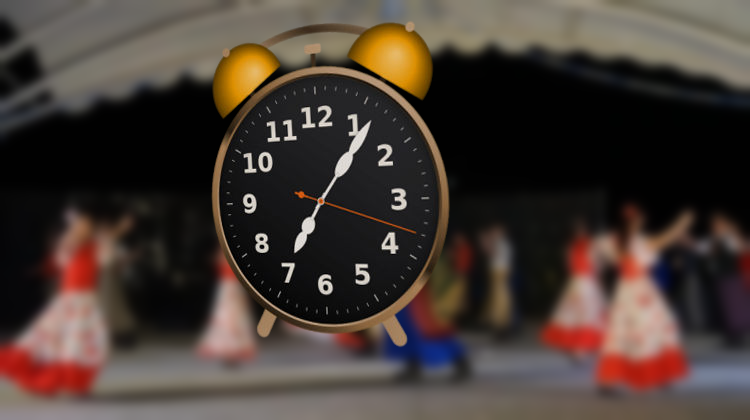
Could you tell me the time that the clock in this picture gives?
7:06:18
